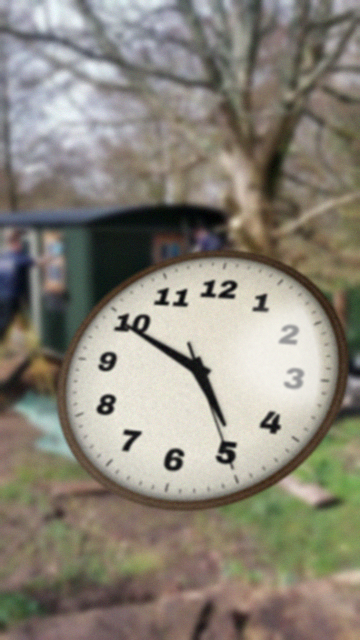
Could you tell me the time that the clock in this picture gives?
4:49:25
